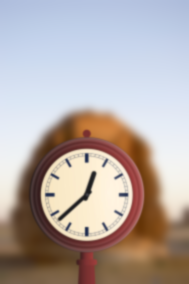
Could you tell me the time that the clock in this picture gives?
12:38
